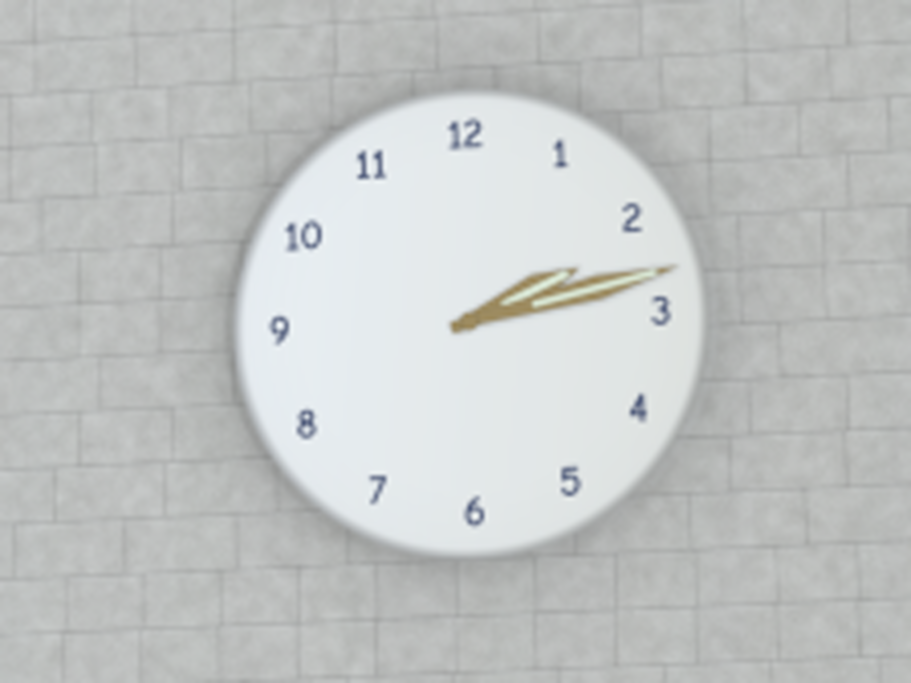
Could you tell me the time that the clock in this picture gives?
2:13
